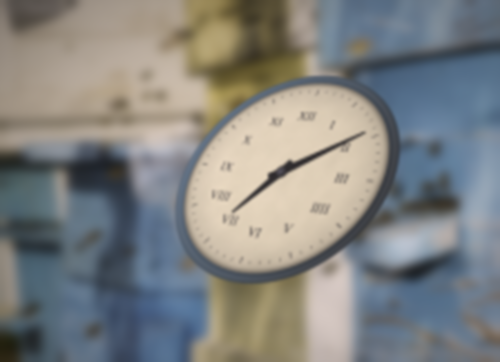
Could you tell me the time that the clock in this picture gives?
7:09
